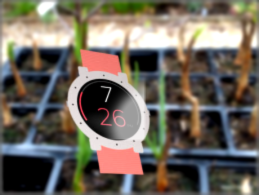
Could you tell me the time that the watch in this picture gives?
7:26
